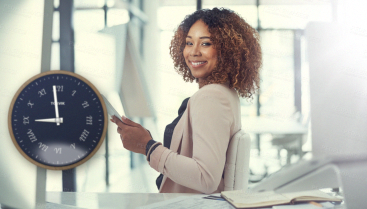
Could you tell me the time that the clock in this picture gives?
8:59
